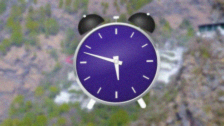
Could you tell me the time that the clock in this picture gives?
5:48
